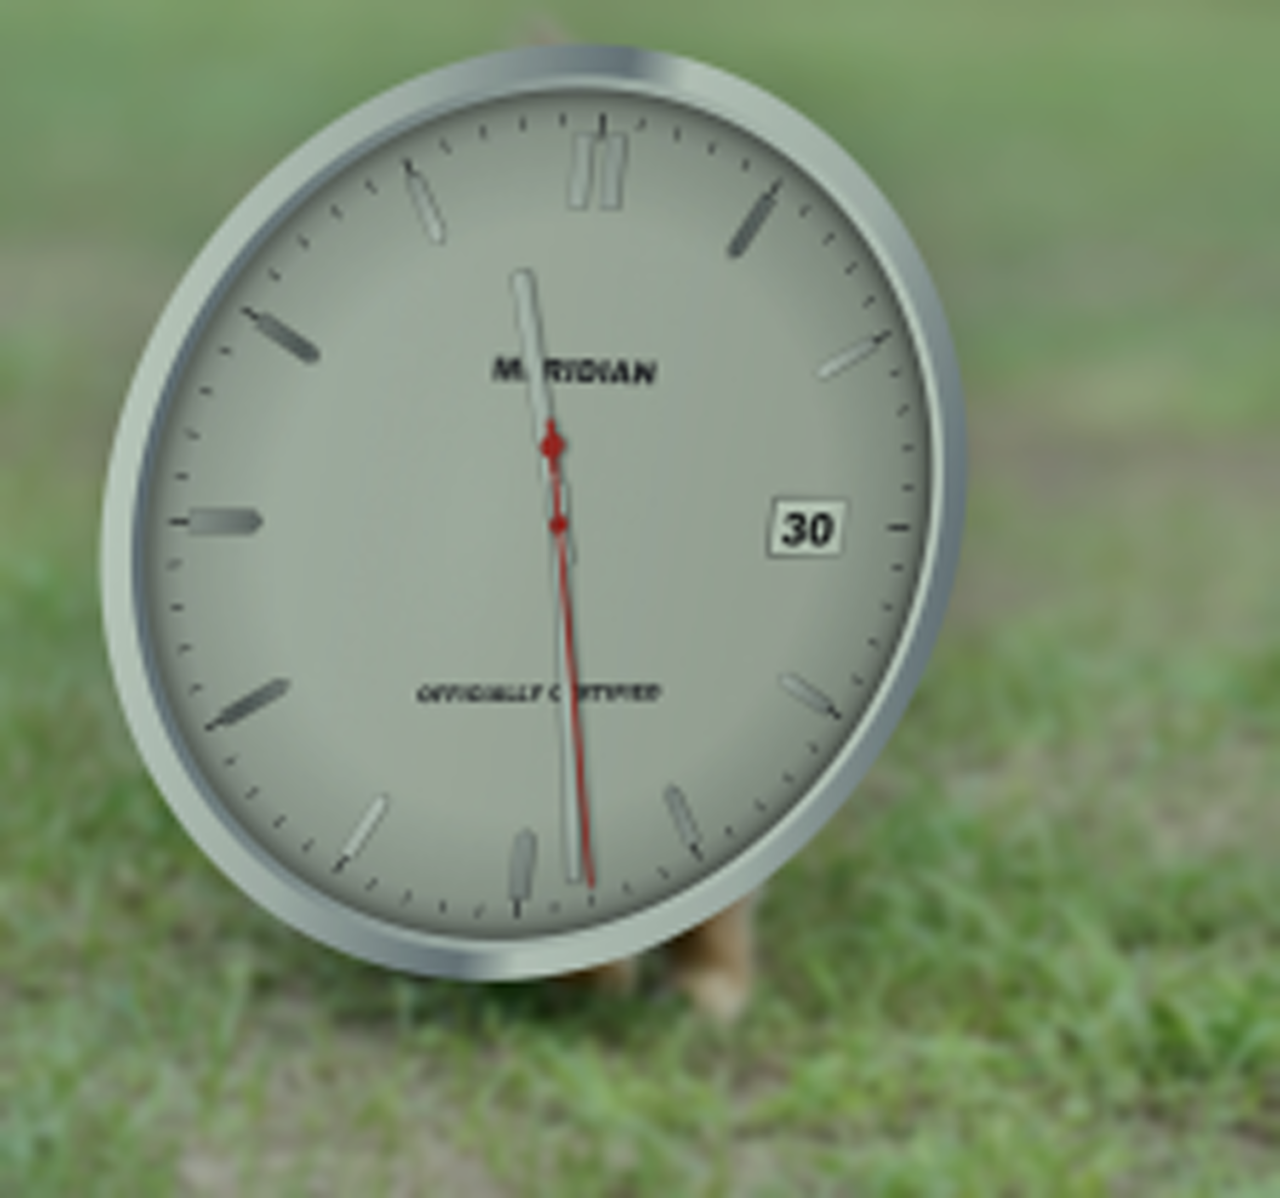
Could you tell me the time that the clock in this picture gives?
11:28:28
